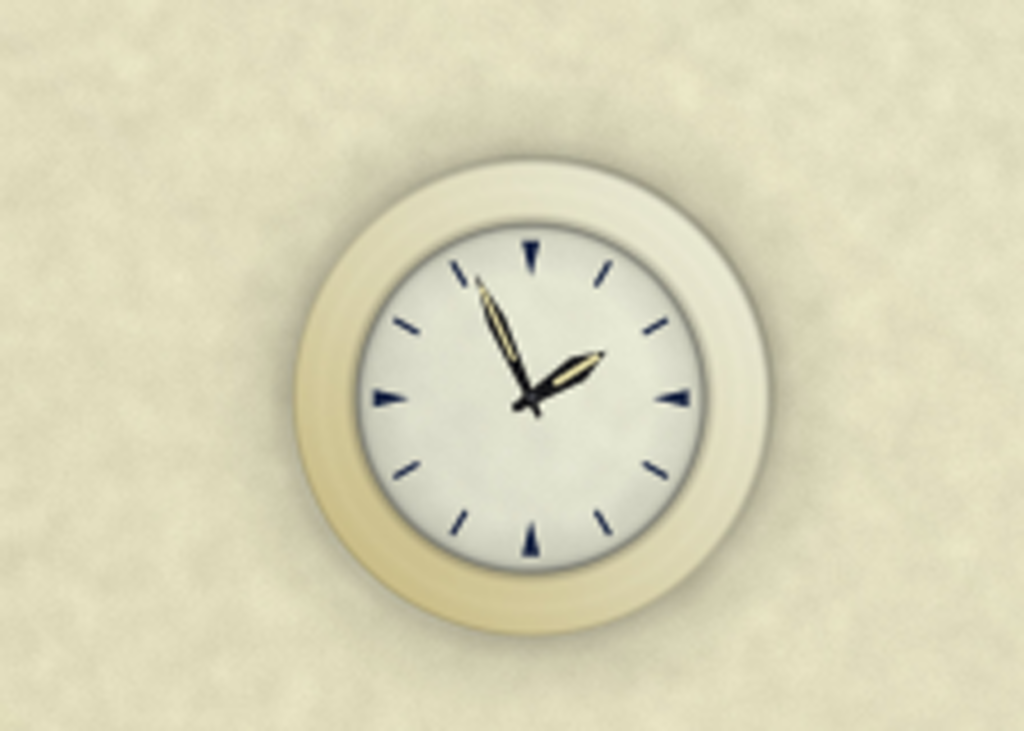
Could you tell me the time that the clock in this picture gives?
1:56
